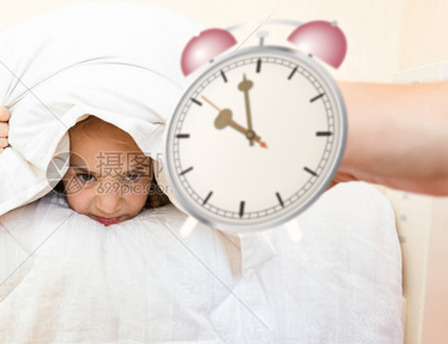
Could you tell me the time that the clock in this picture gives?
9:57:51
